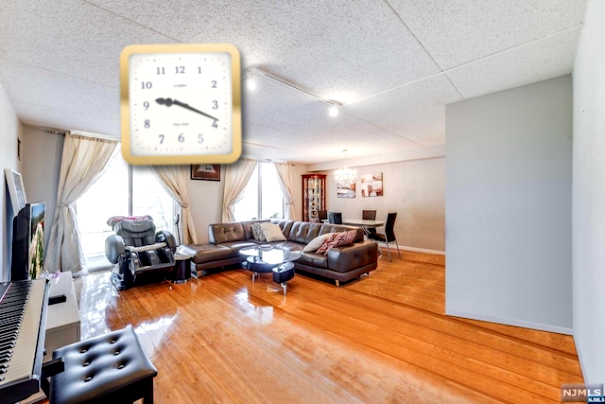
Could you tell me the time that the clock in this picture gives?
9:19
